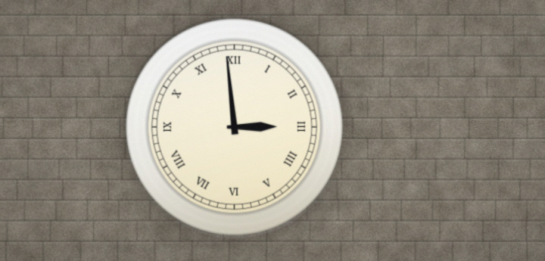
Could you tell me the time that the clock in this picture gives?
2:59
